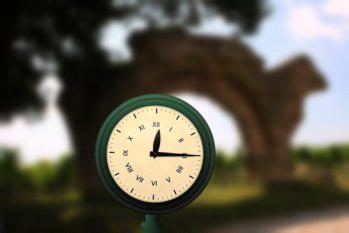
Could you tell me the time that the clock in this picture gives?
12:15
